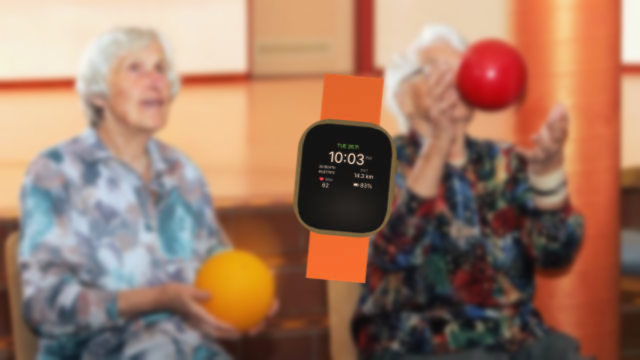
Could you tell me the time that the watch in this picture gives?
10:03
